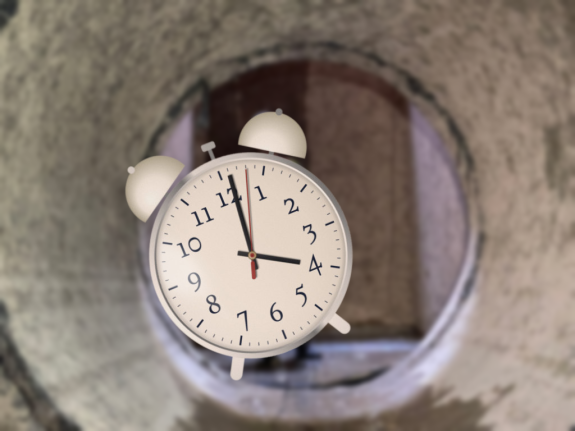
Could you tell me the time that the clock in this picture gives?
4:01:03
